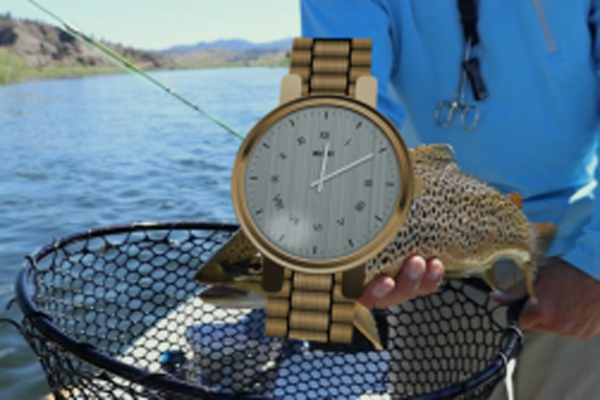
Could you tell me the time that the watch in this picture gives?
12:10
